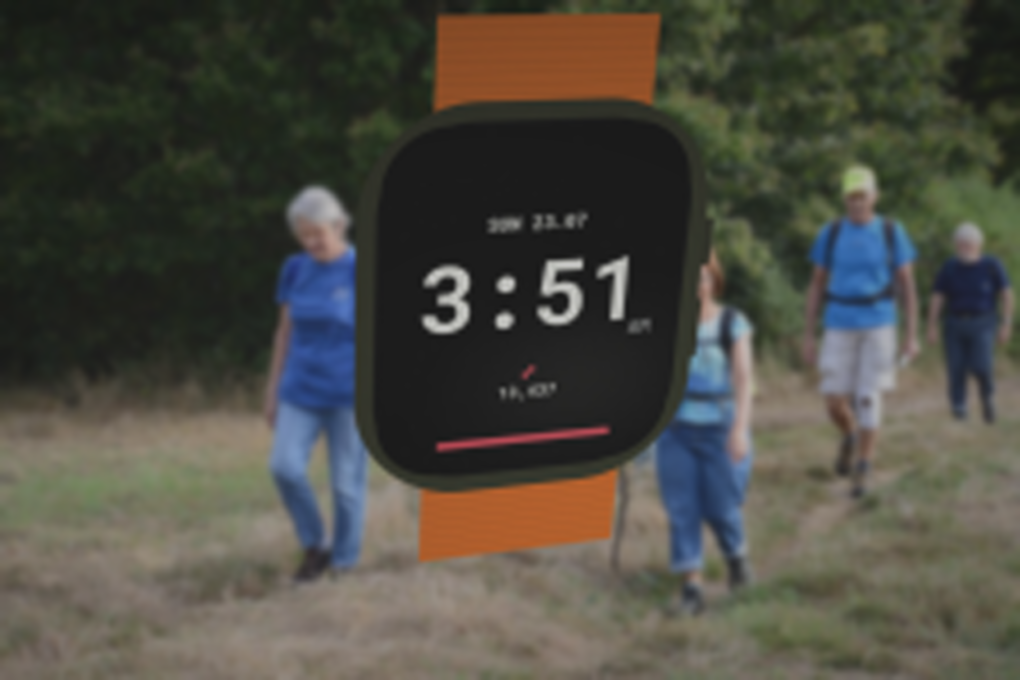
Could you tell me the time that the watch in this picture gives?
3:51
